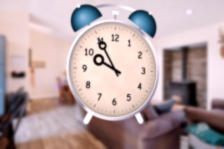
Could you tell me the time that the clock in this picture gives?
9:55
